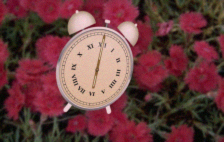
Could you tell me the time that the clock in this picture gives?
6:00
